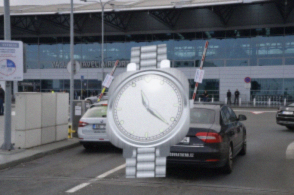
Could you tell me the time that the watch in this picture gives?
11:22
